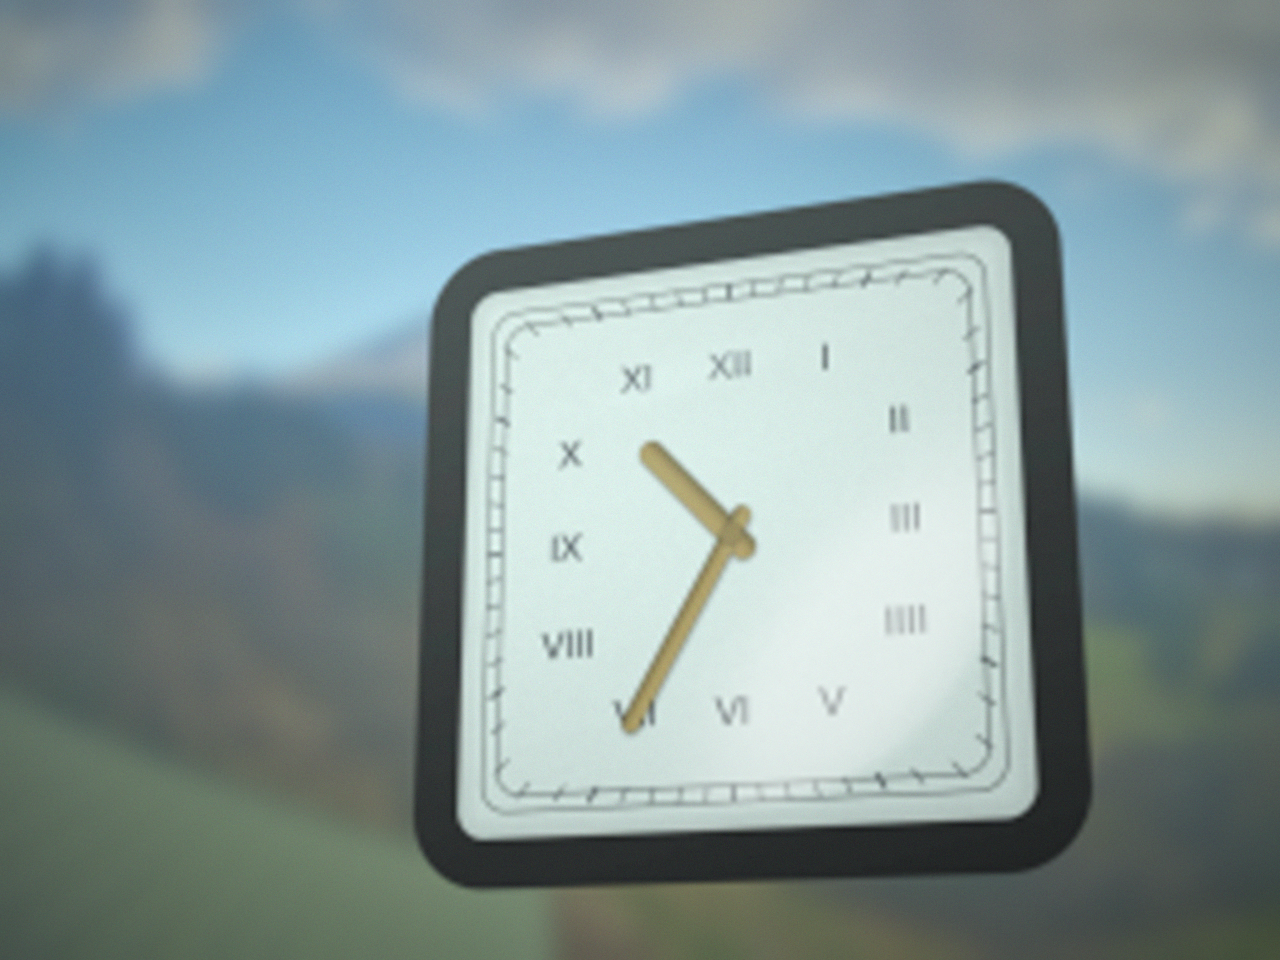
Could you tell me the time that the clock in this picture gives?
10:35
